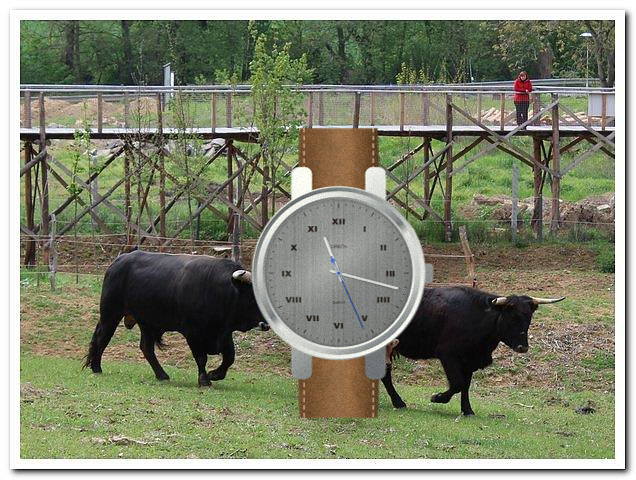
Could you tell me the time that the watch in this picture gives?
11:17:26
